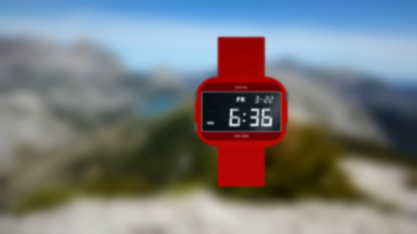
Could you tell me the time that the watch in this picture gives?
6:36
